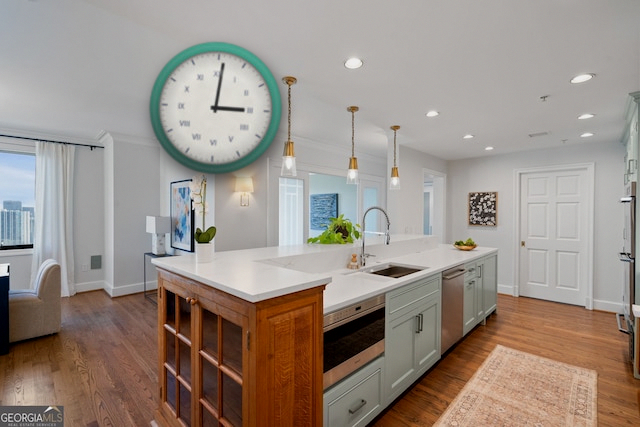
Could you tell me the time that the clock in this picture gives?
3:01
